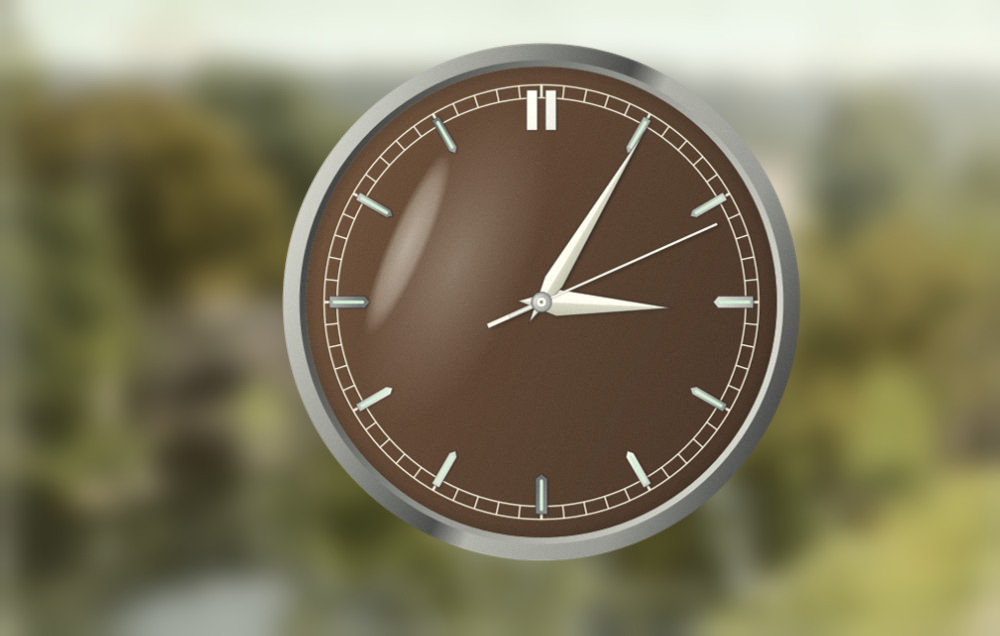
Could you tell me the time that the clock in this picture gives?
3:05:11
